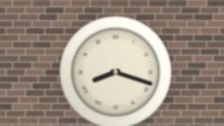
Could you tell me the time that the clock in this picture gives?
8:18
